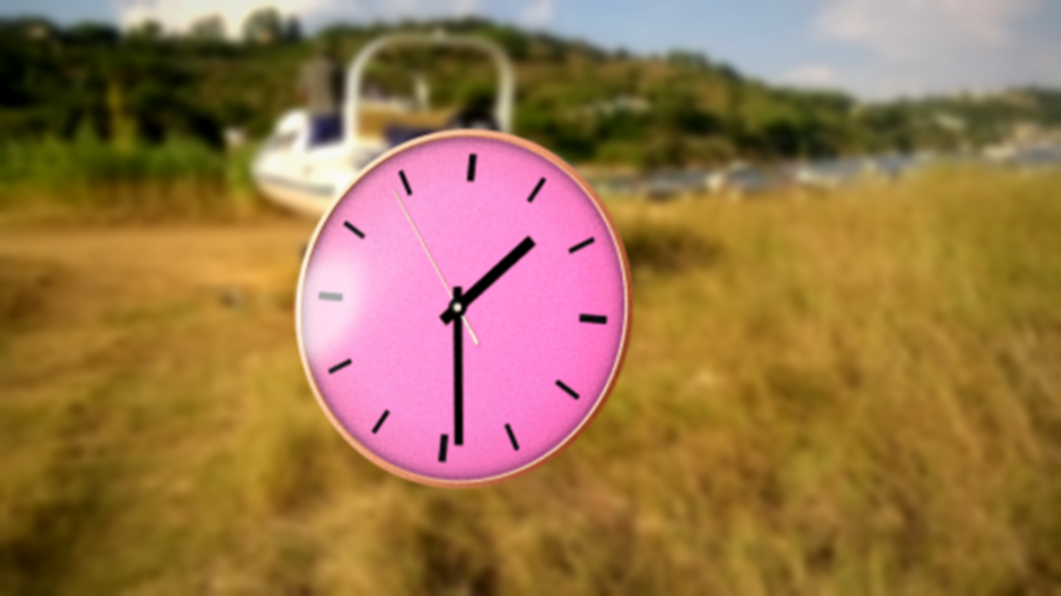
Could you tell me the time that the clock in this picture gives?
1:28:54
